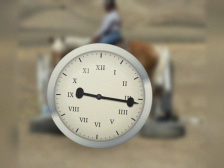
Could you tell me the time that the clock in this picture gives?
9:16
